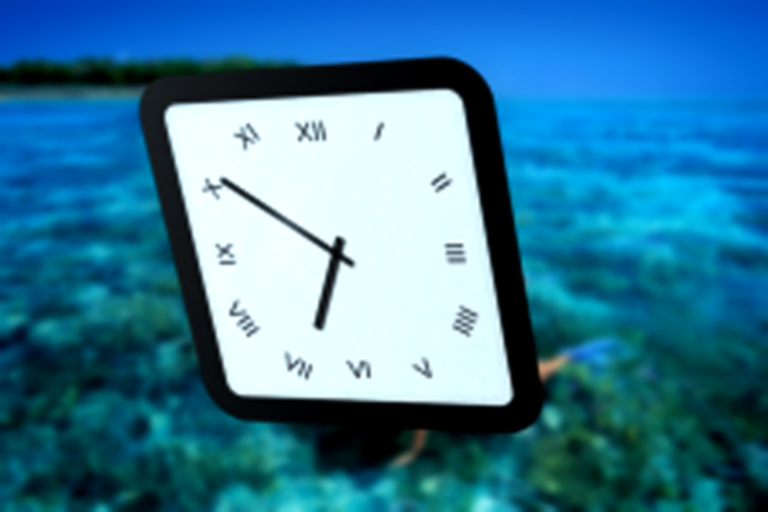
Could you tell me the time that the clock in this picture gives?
6:51
